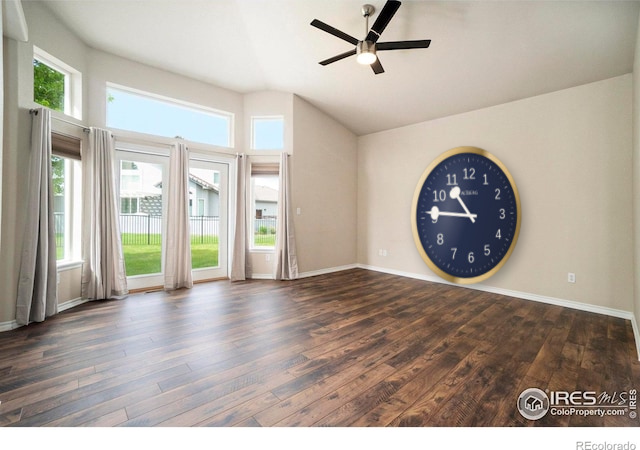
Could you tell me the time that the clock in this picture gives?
10:46
